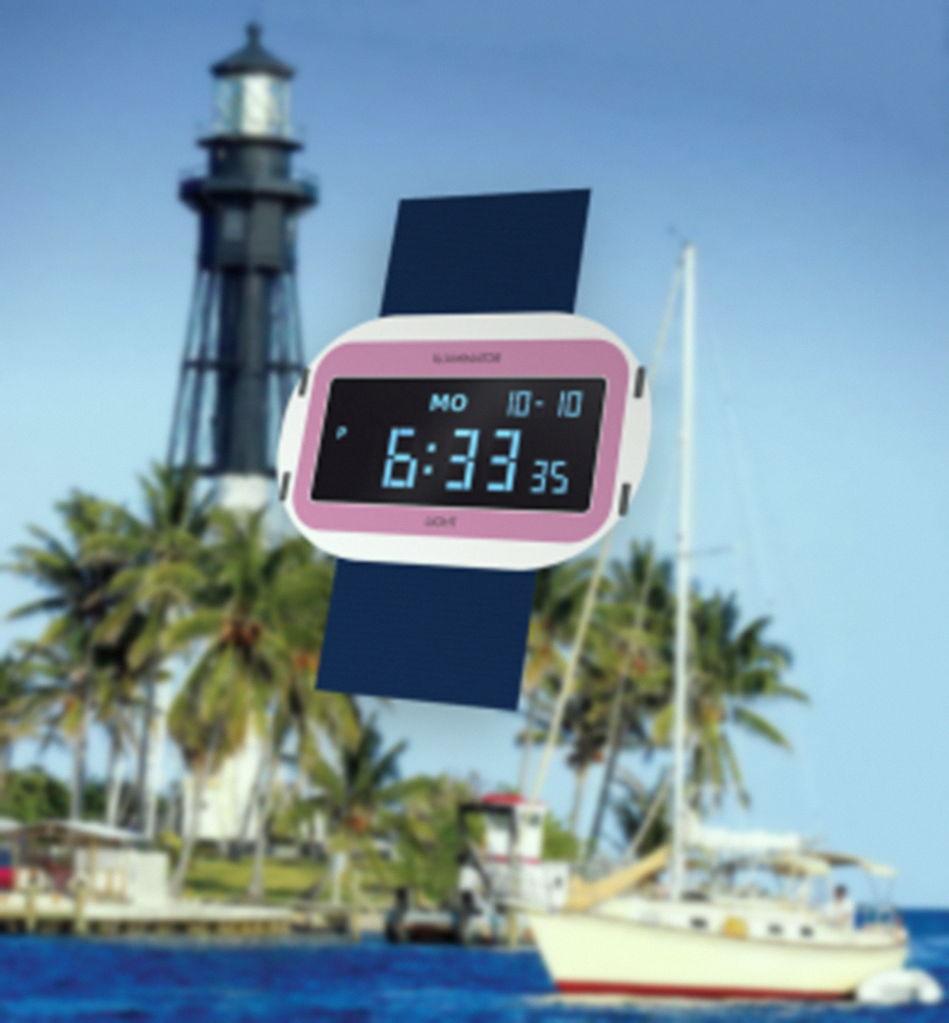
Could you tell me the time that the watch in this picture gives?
6:33:35
